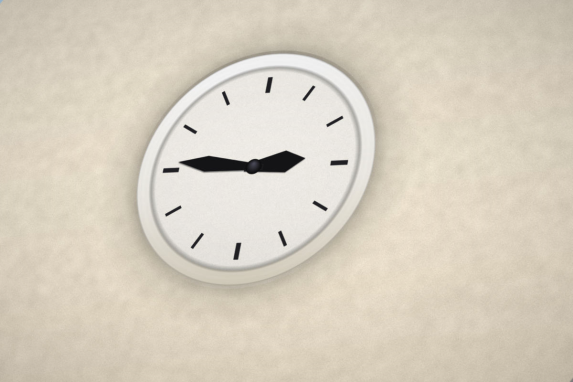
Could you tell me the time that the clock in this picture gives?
2:46
